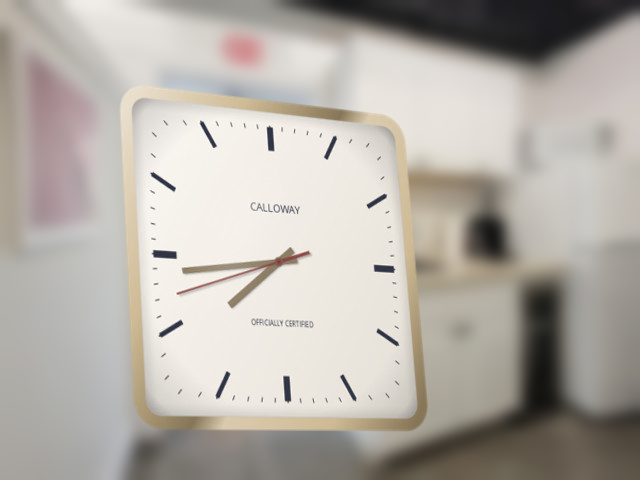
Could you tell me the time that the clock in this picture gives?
7:43:42
